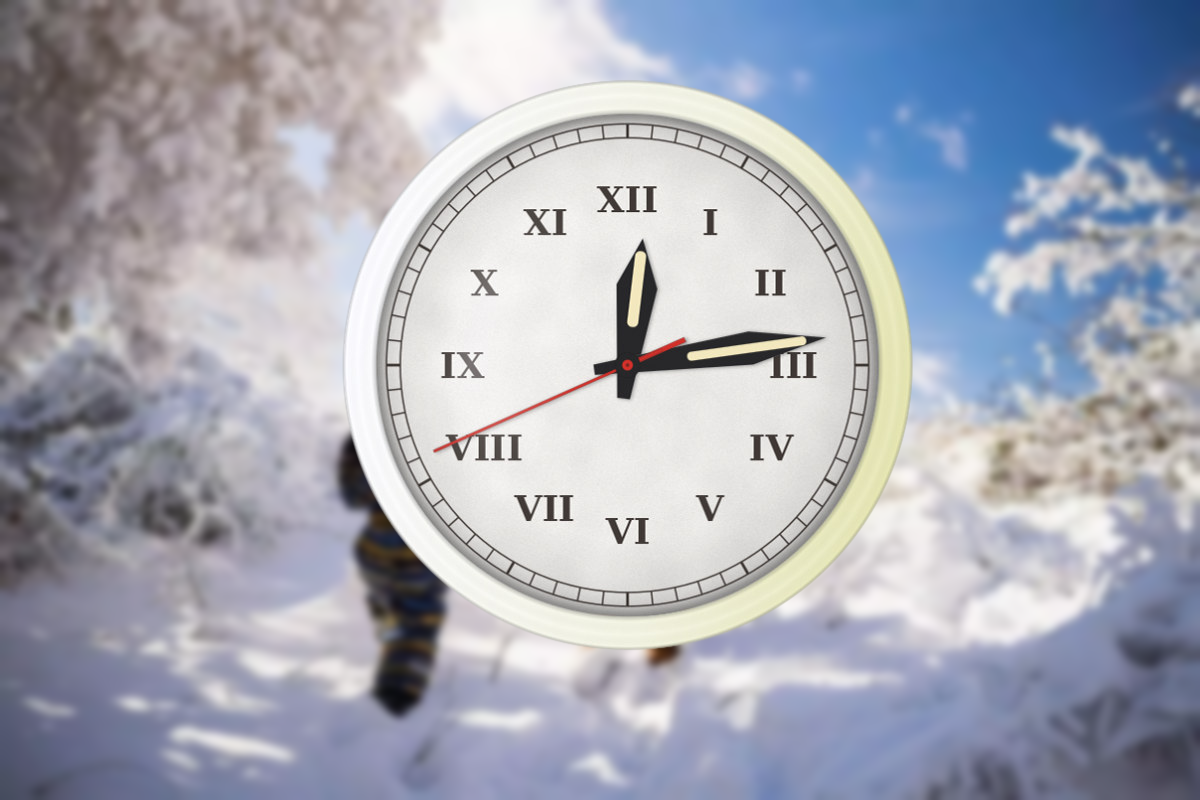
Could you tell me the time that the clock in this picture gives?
12:13:41
